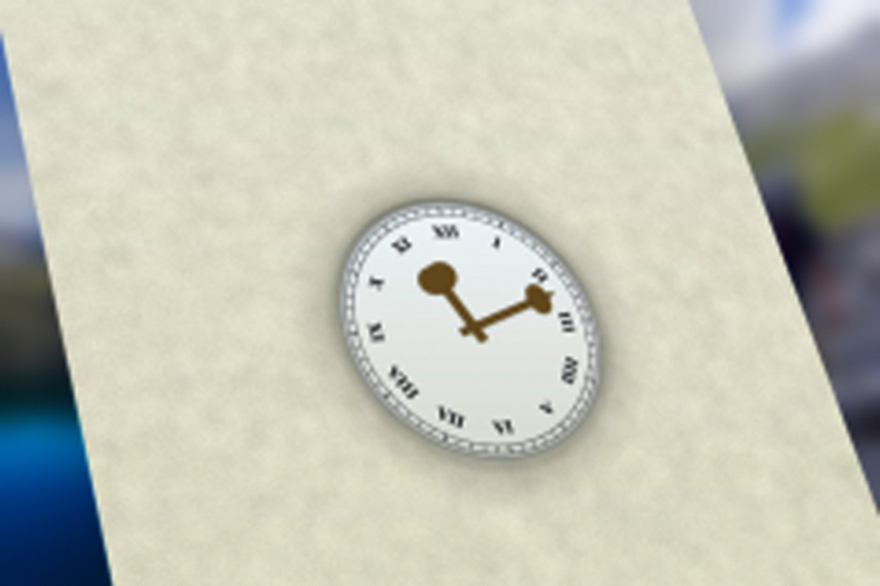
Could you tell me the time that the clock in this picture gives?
11:12
